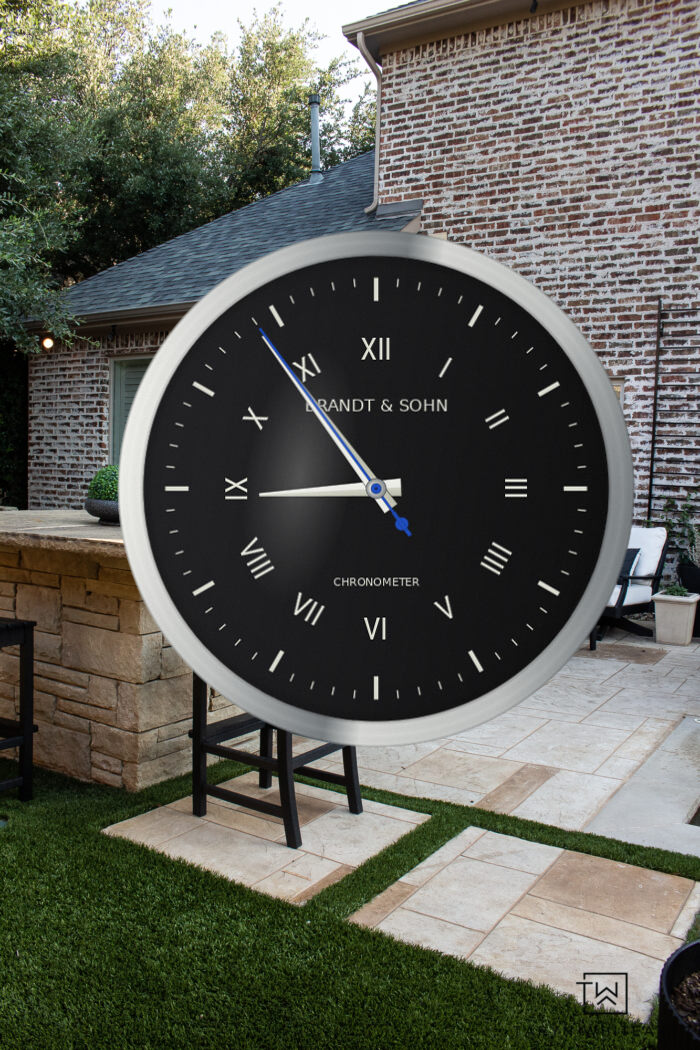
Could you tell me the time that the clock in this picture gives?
8:53:54
